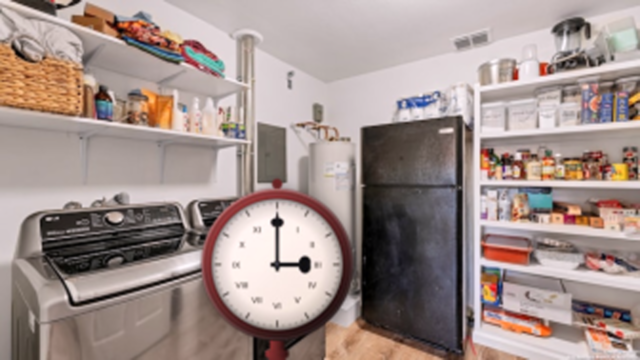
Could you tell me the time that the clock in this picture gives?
3:00
